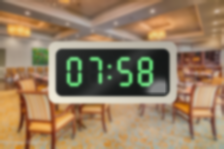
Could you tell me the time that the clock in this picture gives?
7:58
